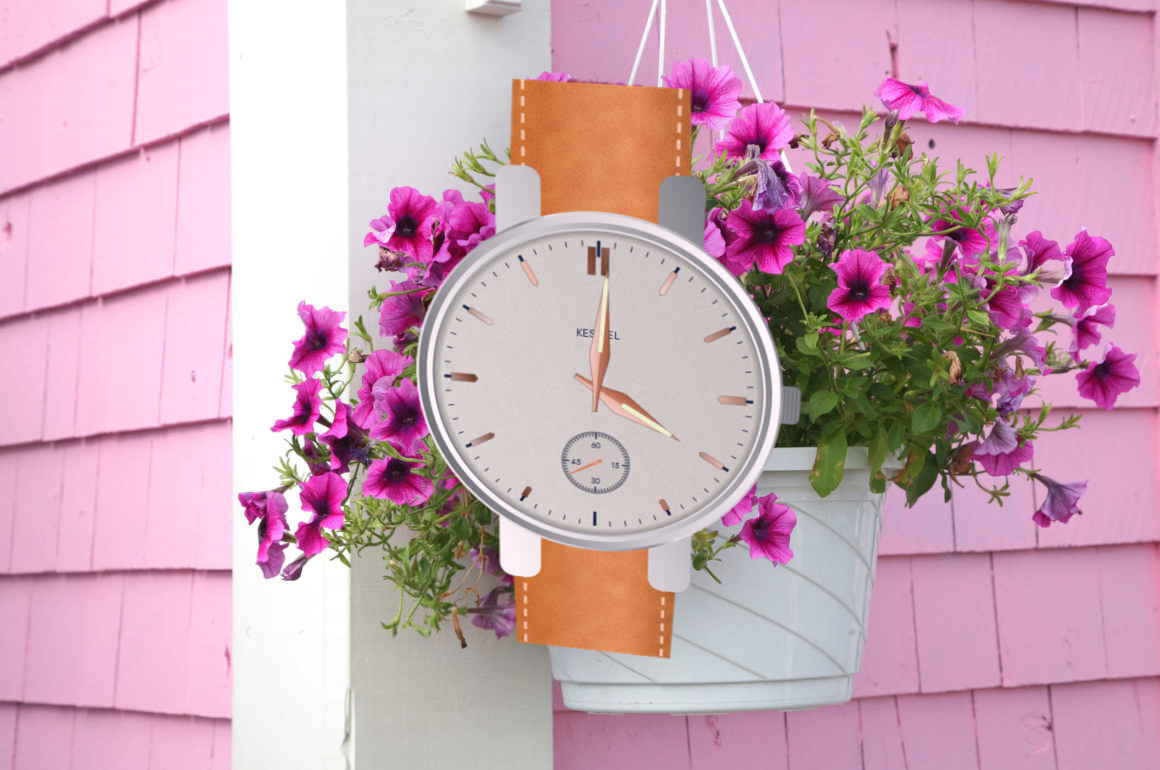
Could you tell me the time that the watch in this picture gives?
4:00:40
